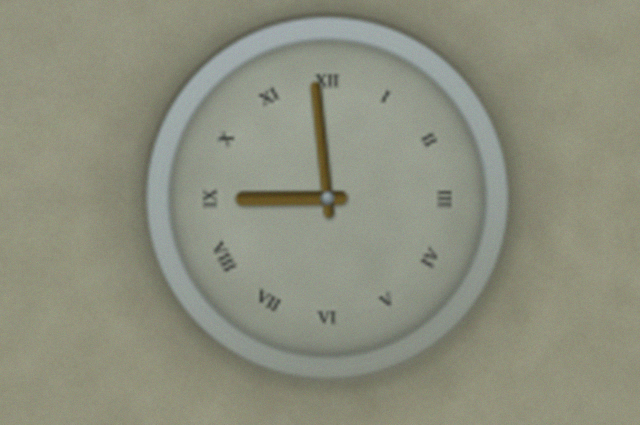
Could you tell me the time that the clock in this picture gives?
8:59
